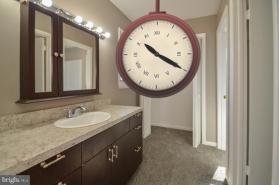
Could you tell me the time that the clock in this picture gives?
10:20
